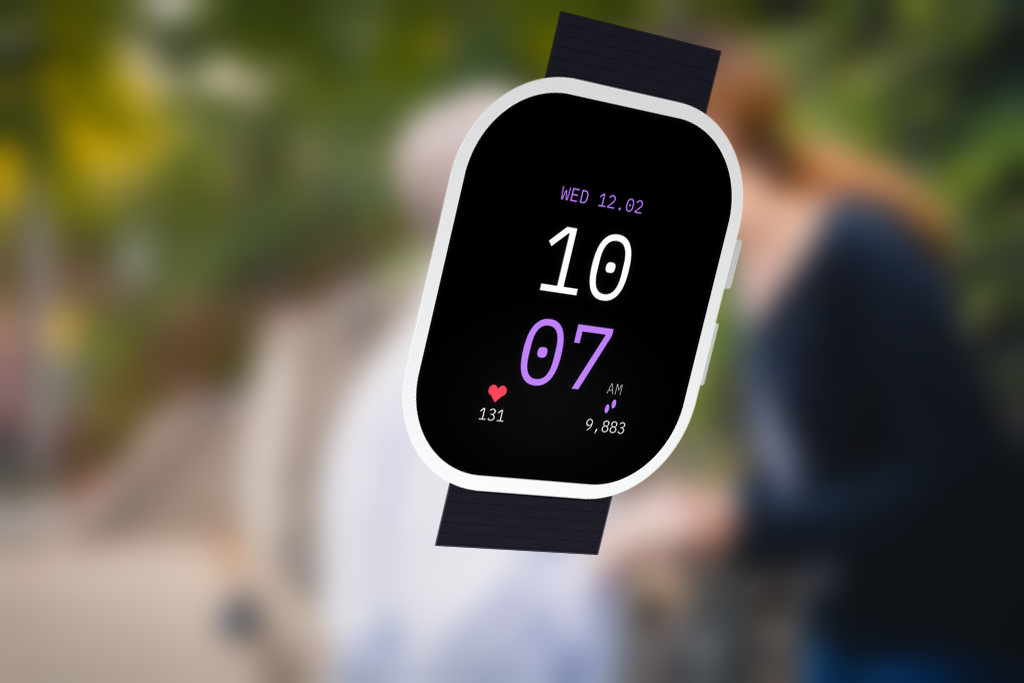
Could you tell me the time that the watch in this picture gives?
10:07
